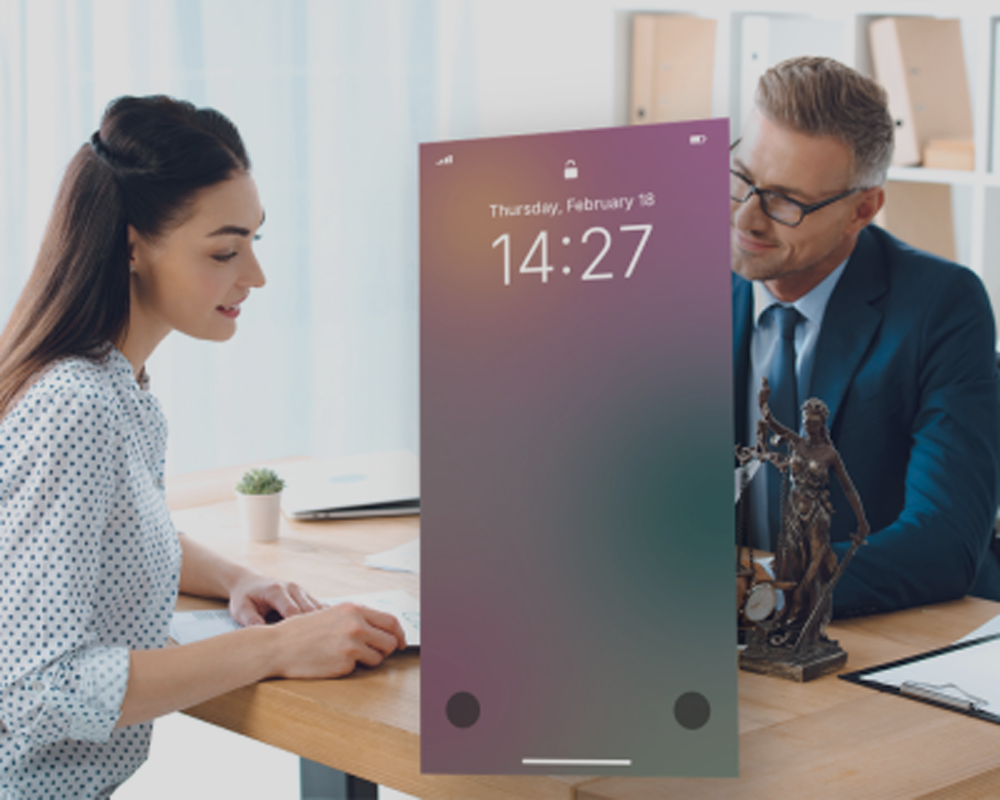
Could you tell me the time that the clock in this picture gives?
14:27
